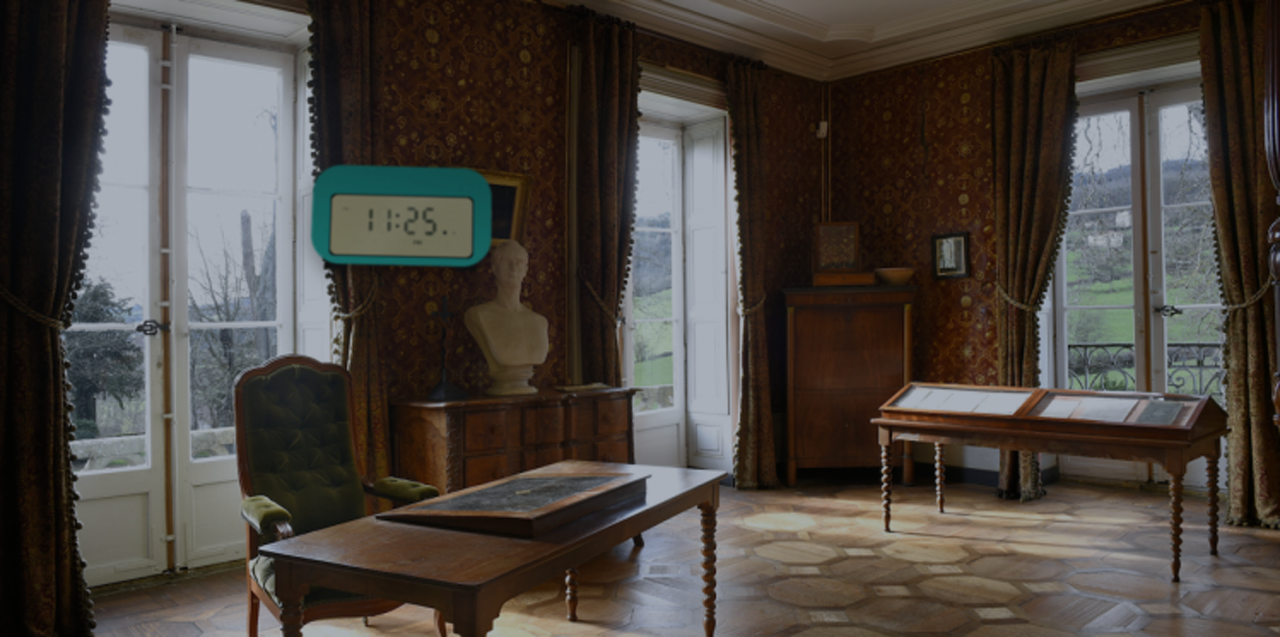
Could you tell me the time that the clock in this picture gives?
11:25
